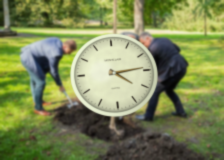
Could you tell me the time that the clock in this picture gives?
4:14
